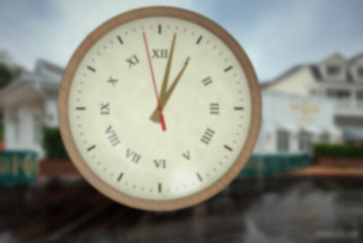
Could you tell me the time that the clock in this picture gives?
1:01:58
